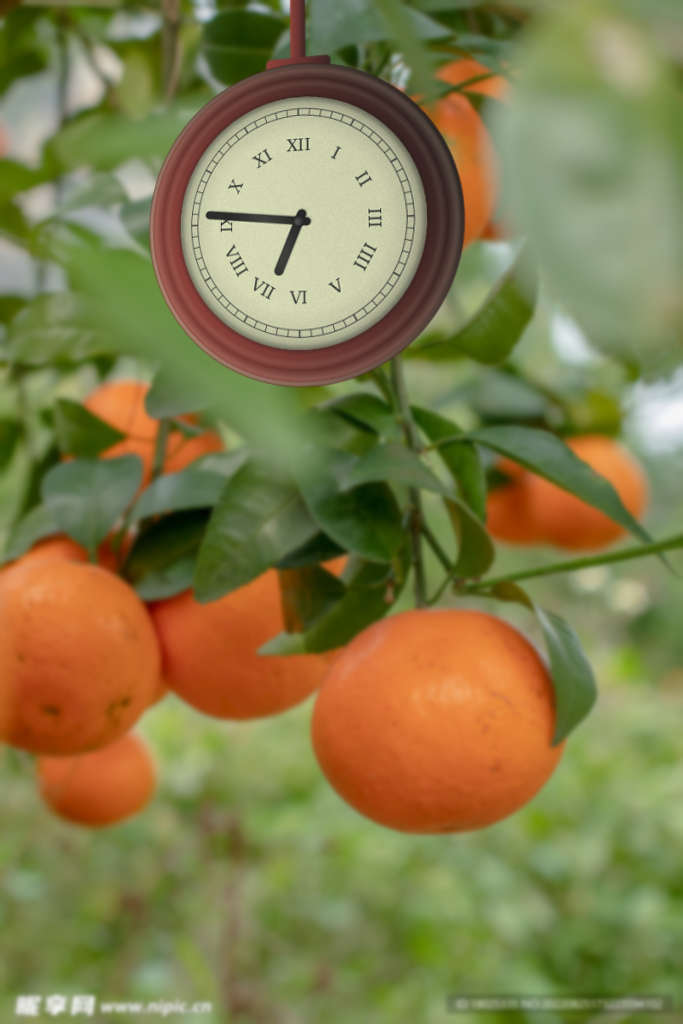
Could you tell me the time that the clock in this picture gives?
6:46
